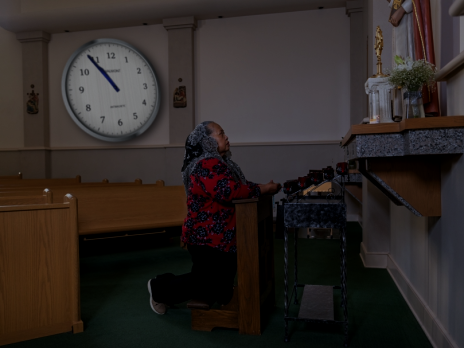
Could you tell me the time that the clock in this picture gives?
10:54
